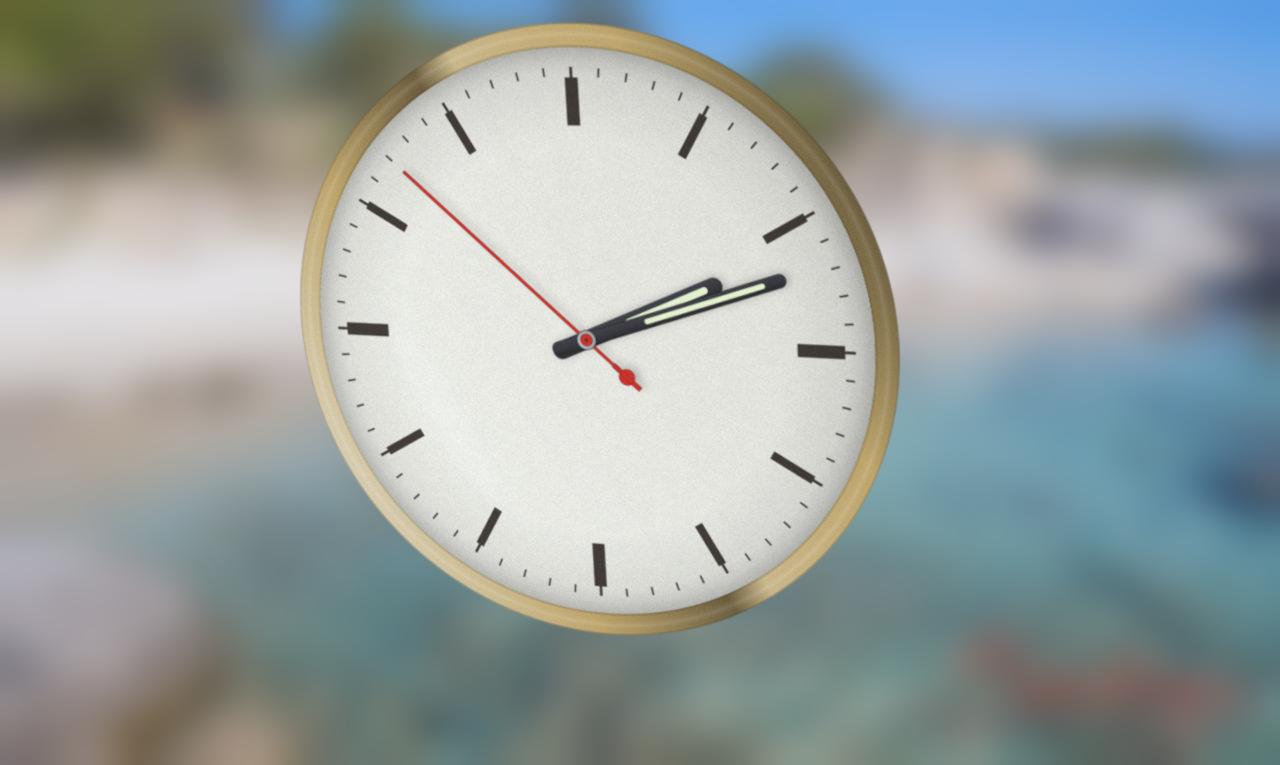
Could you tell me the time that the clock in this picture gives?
2:11:52
